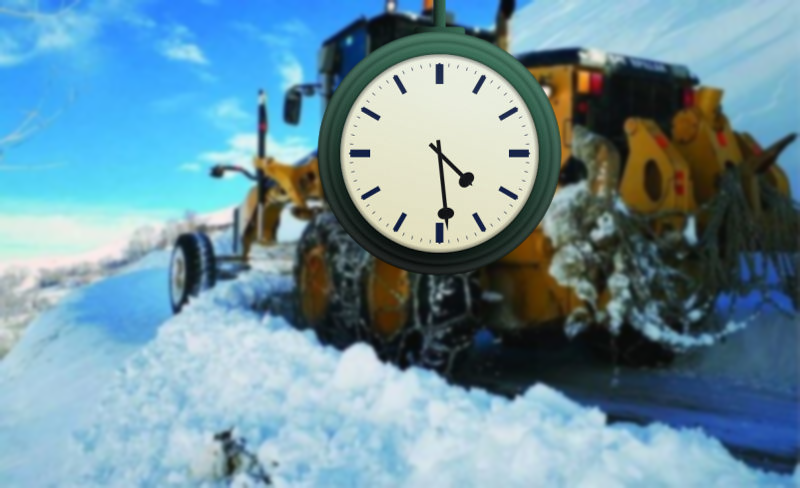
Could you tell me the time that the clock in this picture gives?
4:29
